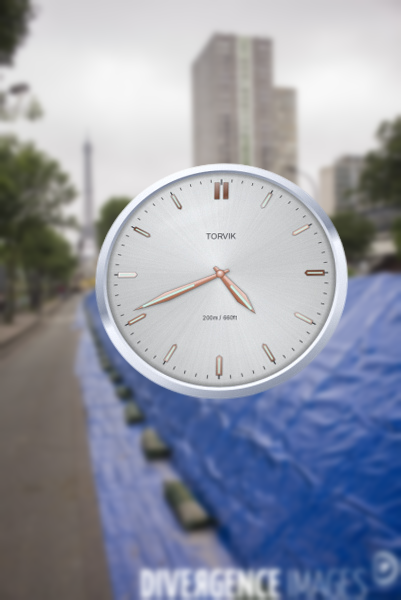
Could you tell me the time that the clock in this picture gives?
4:41
